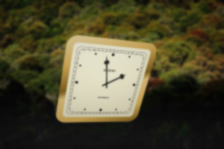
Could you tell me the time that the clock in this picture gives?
1:58
